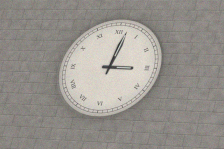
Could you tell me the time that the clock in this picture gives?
3:02
